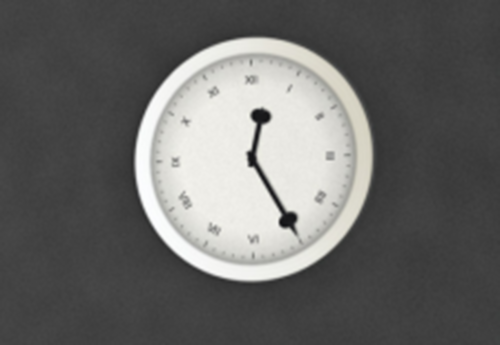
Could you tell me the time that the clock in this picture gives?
12:25
